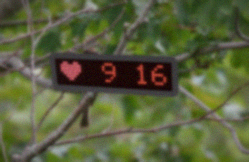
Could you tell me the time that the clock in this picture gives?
9:16
